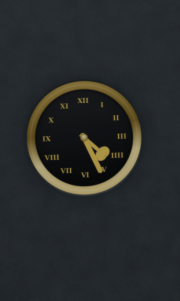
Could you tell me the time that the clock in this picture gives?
4:26
